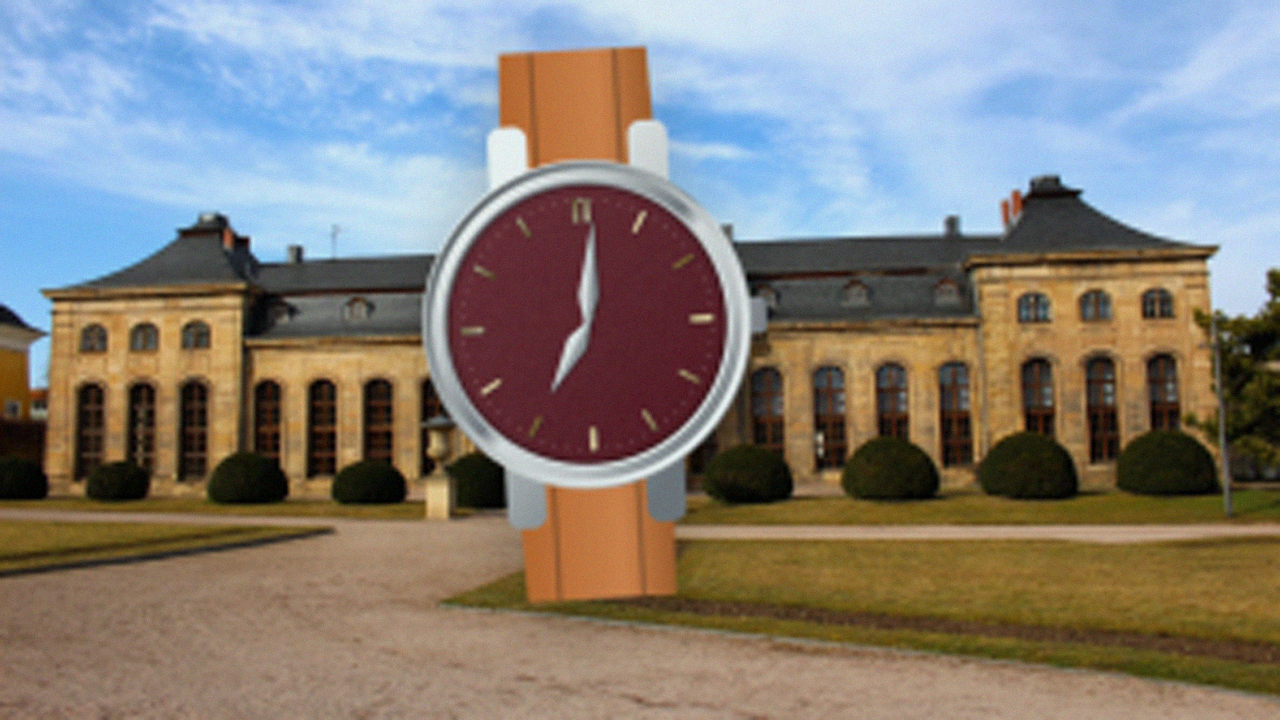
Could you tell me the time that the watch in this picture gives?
7:01
